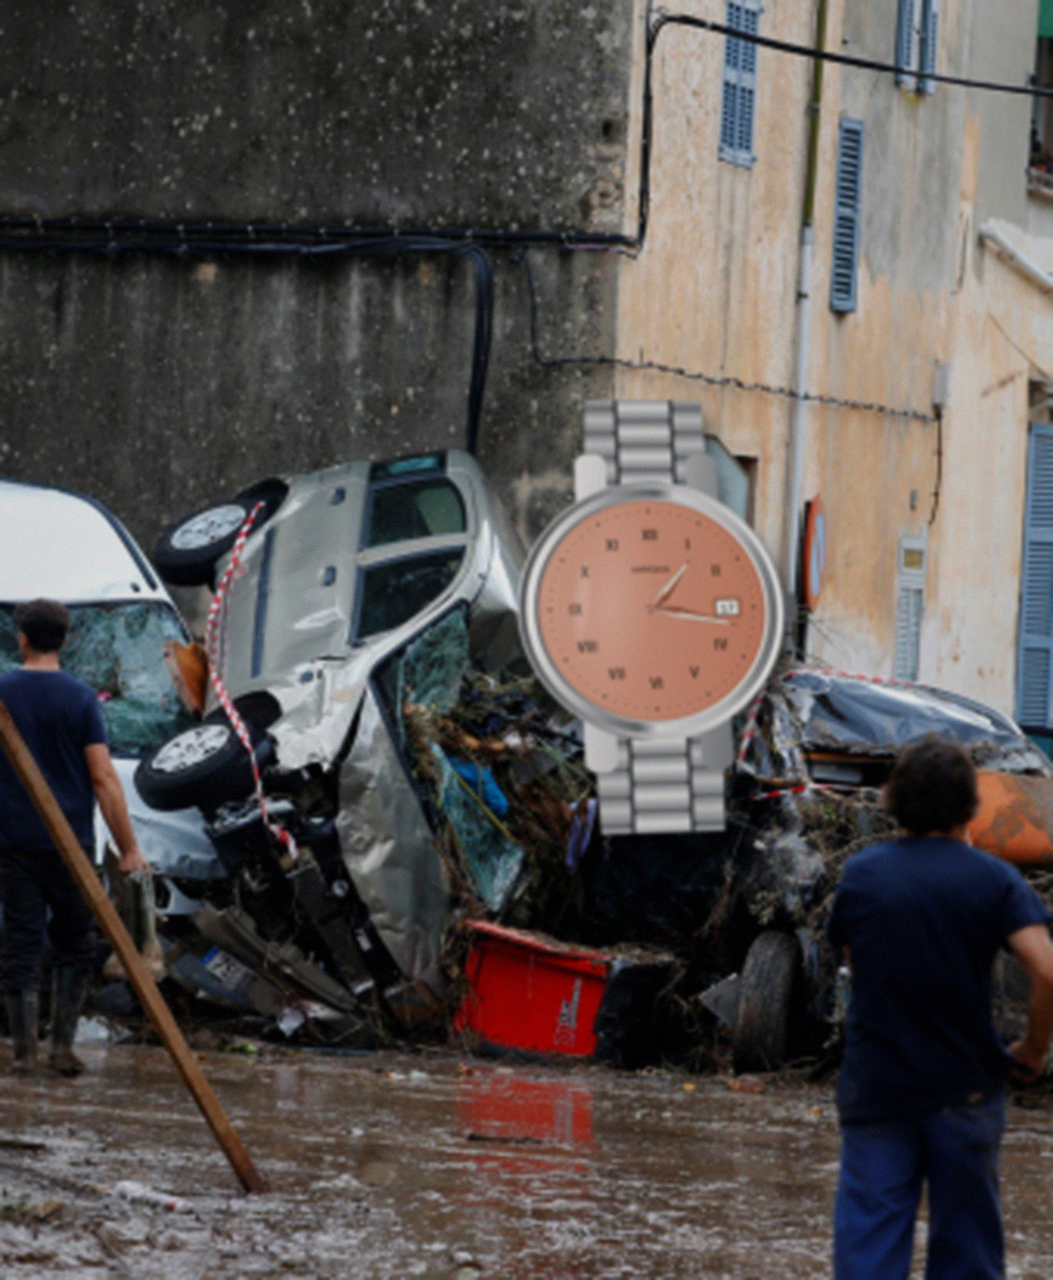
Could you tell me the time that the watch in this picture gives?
1:17
